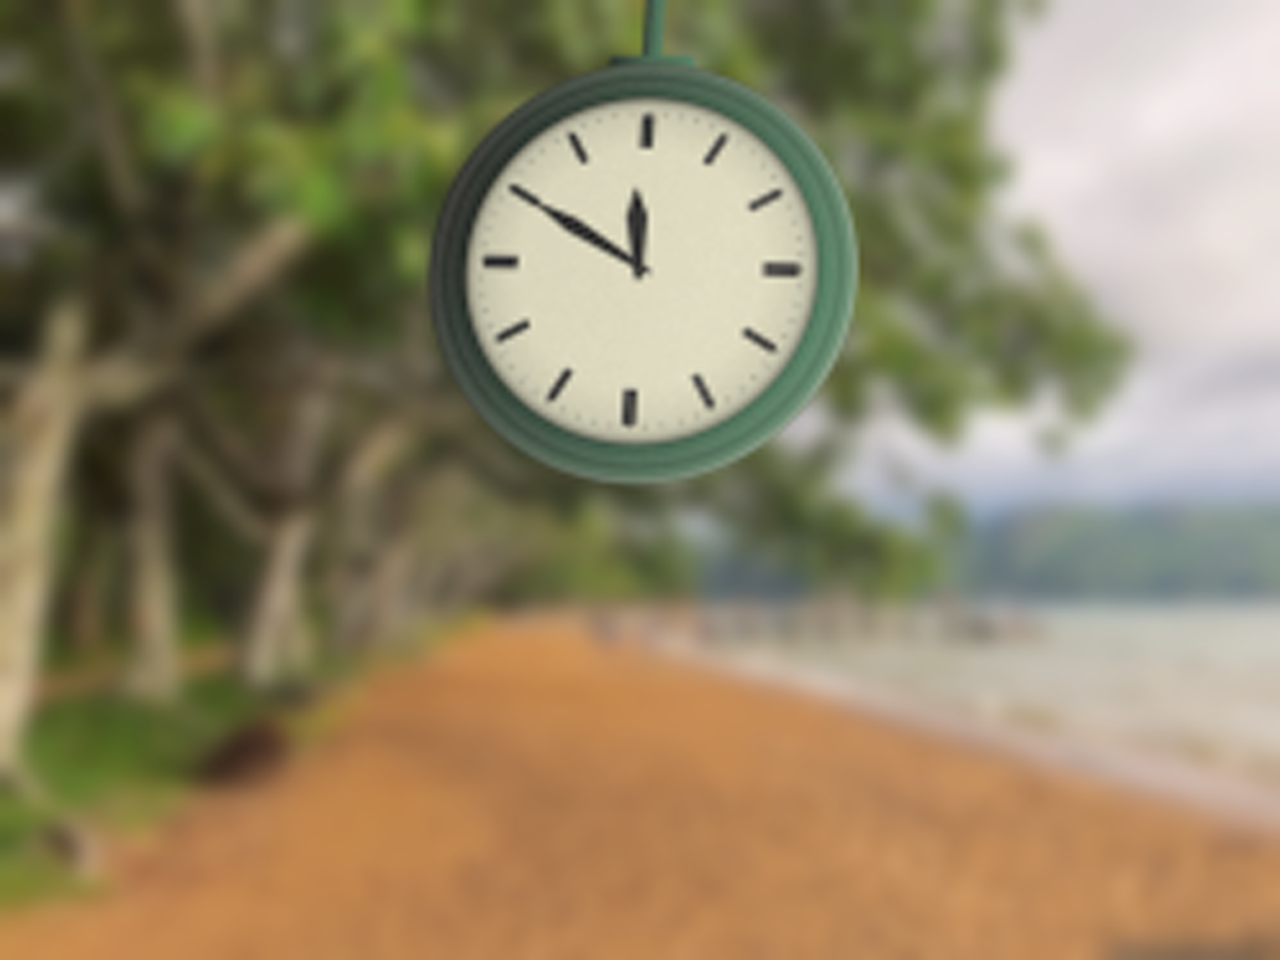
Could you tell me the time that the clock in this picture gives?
11:50
